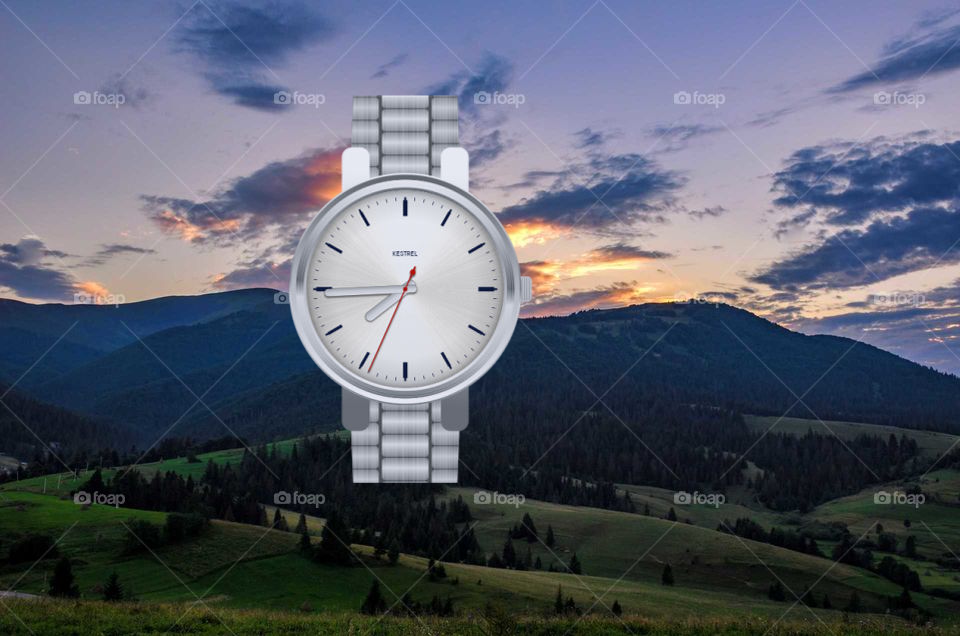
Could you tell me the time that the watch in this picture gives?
7:44:34
